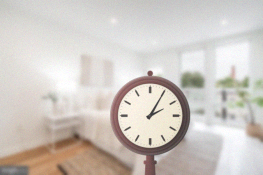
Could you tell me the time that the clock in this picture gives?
2:05
